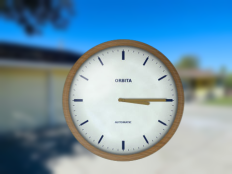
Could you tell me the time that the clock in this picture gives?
3:15
